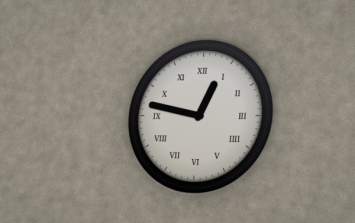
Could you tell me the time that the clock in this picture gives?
12:47
